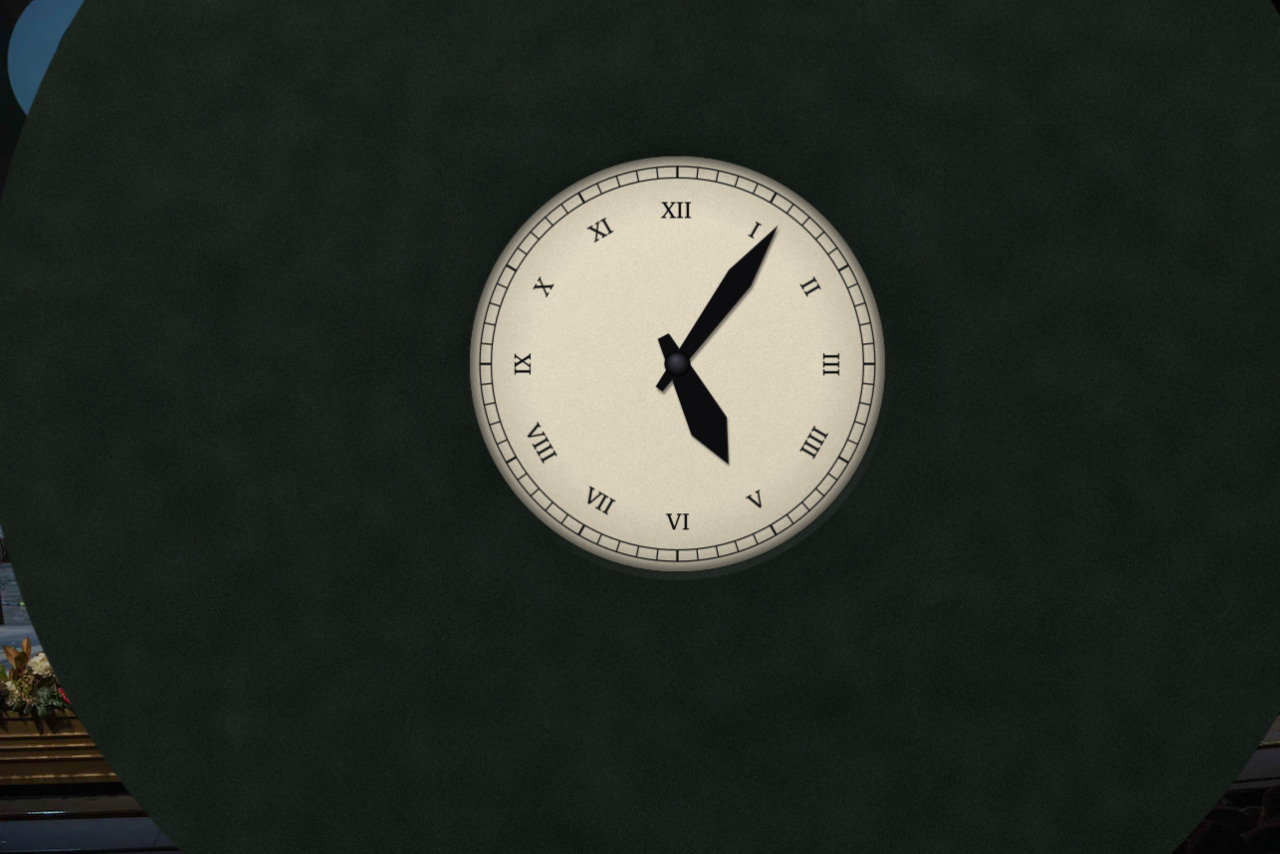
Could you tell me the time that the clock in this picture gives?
5:06
